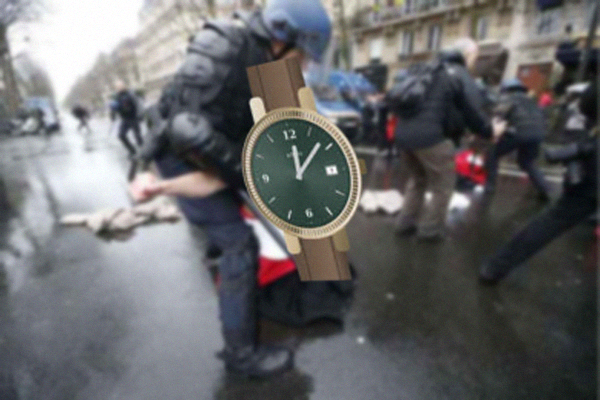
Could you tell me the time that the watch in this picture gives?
12:08
